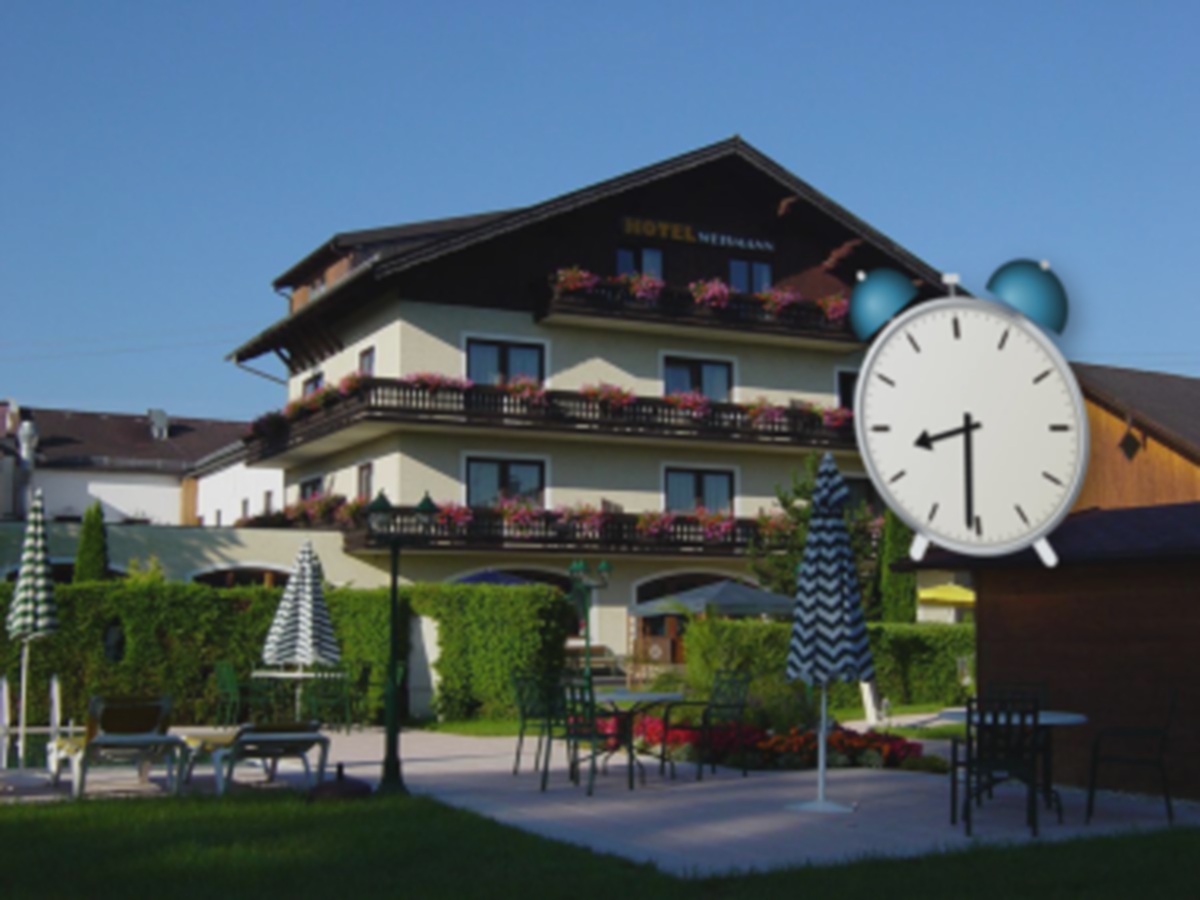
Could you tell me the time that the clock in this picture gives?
8:31
